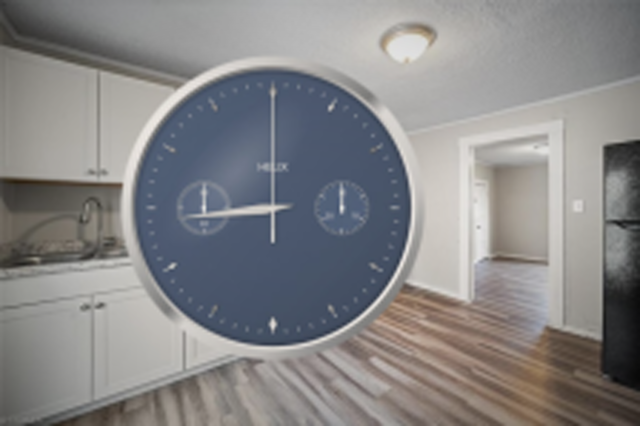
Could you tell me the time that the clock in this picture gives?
8:44
